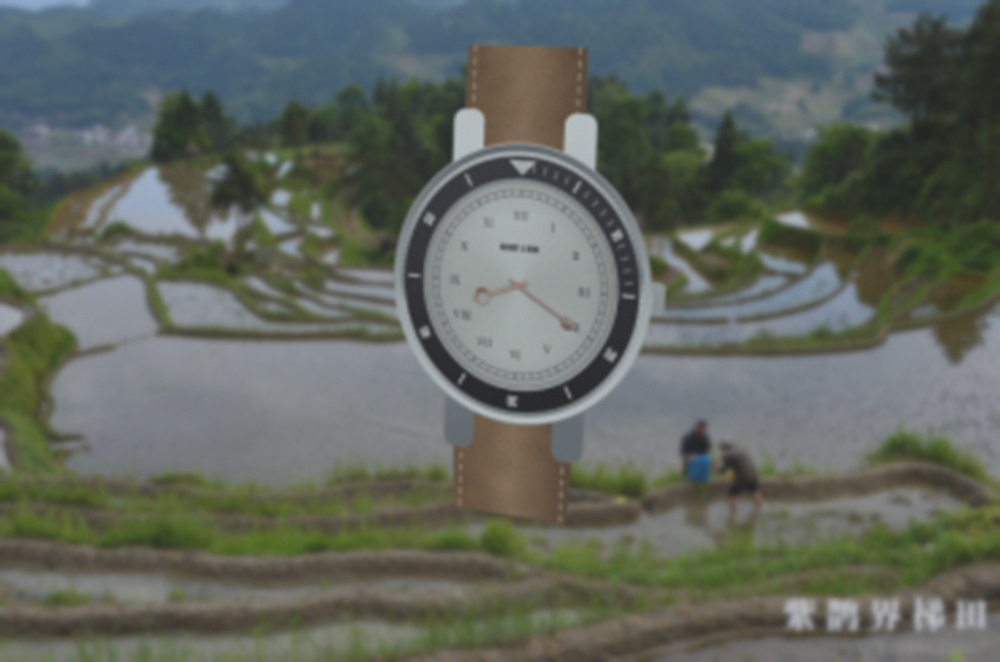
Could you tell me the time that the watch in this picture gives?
8:20
